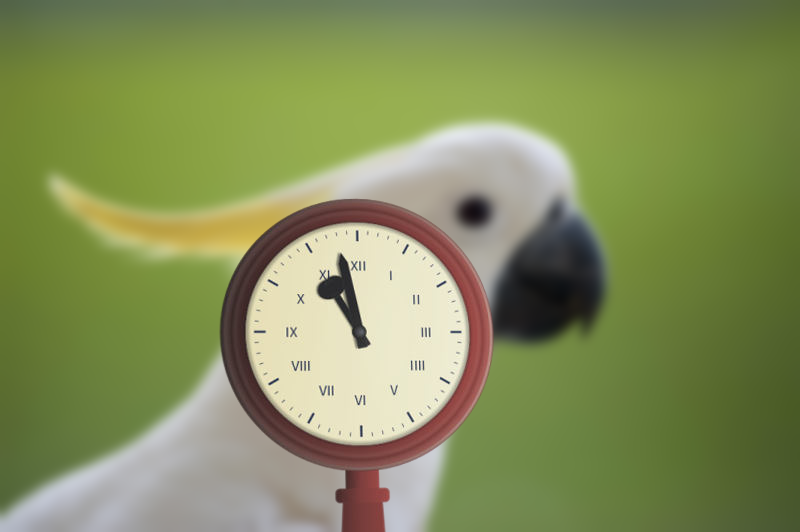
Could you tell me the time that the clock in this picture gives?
10:58
